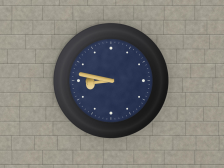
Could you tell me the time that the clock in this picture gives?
8:47
